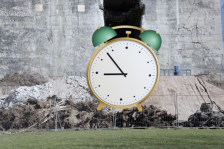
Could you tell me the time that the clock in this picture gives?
8:53
